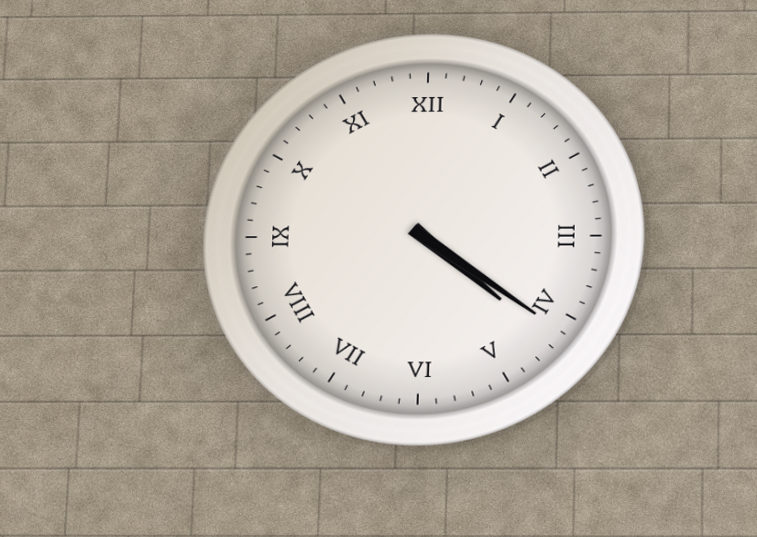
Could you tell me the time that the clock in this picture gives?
4:21
